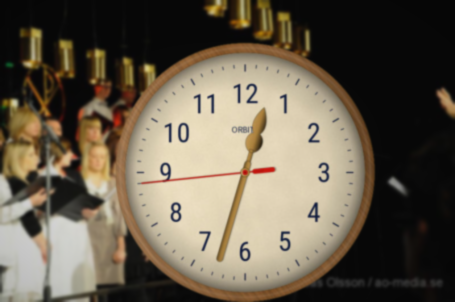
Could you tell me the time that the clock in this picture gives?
12:32:44
